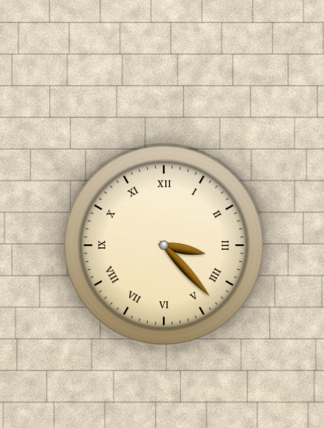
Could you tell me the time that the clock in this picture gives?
3:23
